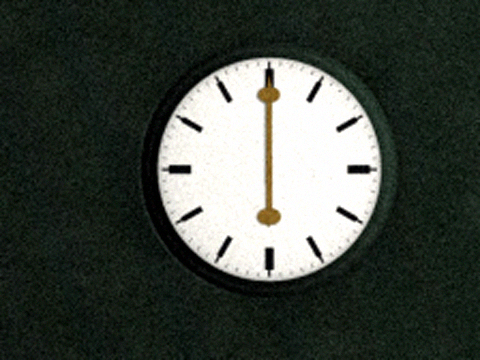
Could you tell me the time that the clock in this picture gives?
6:00
